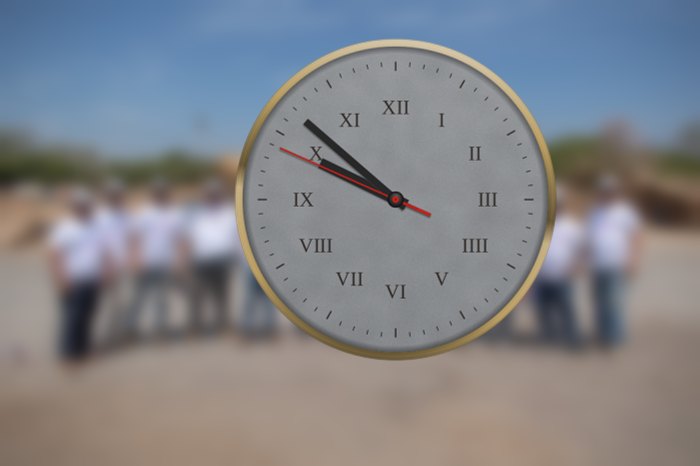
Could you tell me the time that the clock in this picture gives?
9:51:49
